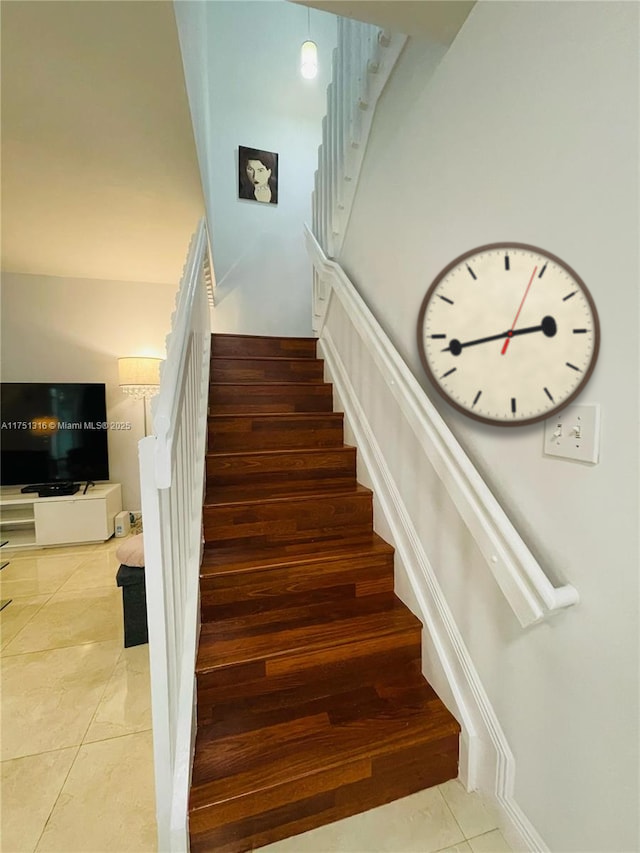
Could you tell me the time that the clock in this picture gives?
2:43:04
